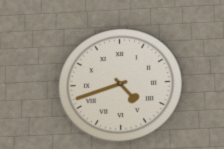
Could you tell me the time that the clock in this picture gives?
4:42
